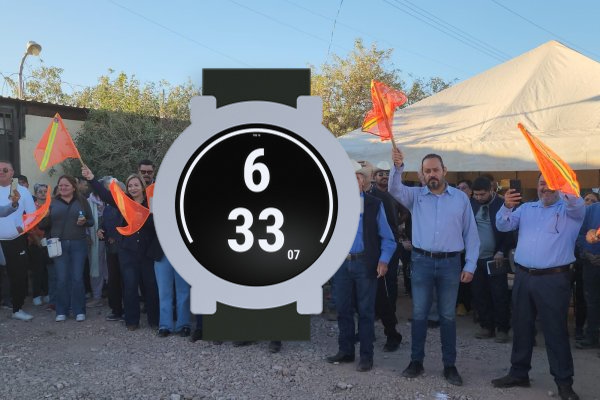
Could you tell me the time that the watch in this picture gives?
6:33:07
